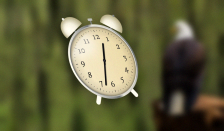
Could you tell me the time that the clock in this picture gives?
12:33
